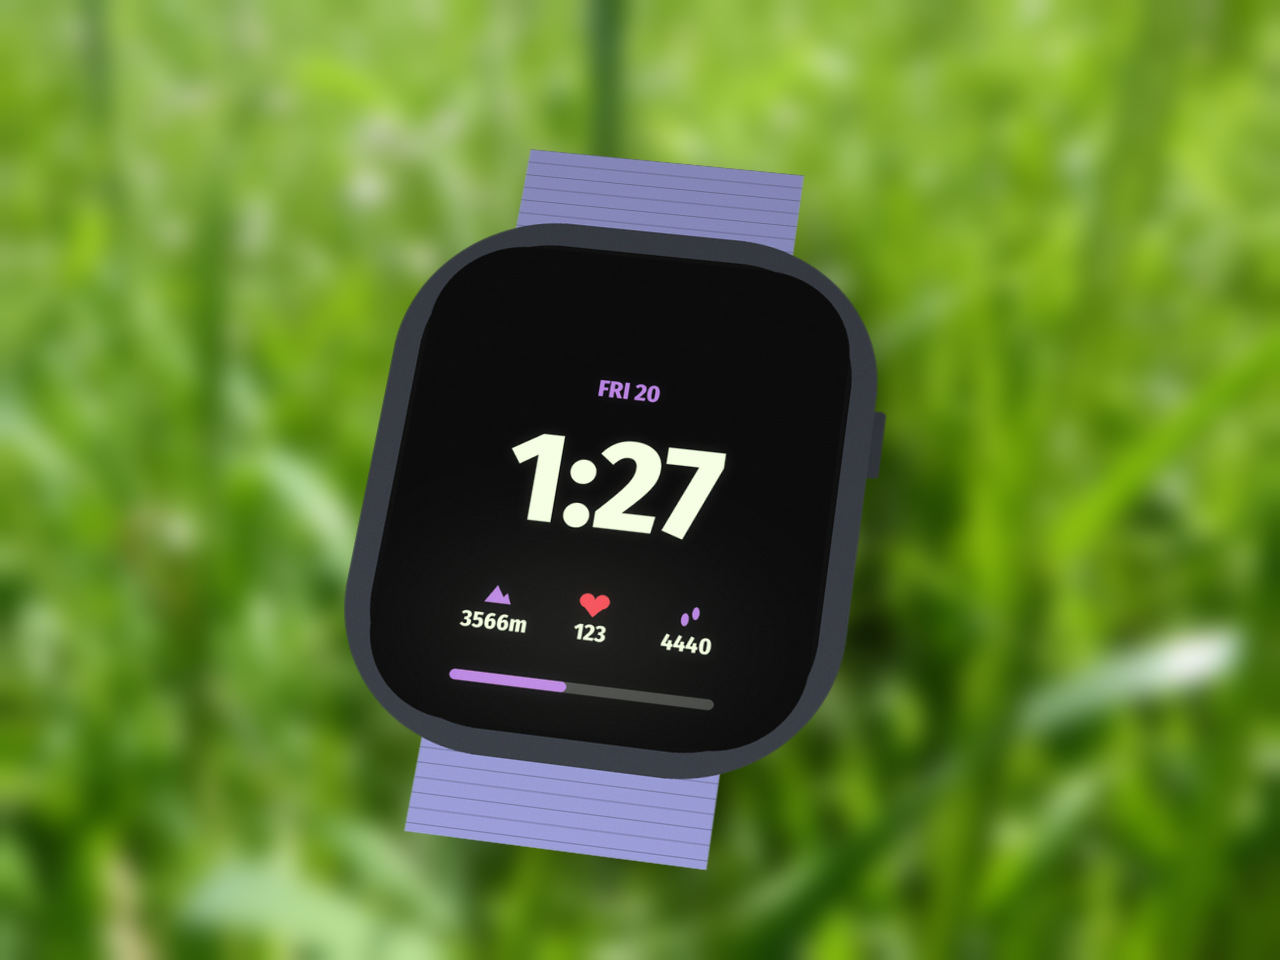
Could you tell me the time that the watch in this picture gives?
1:27
